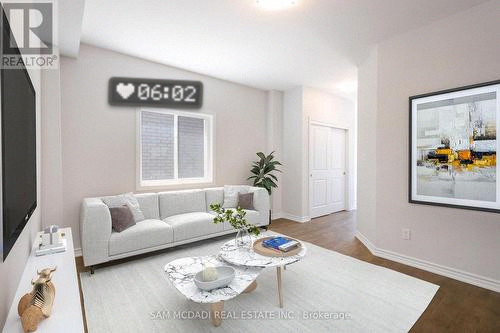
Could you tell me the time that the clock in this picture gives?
6:02
